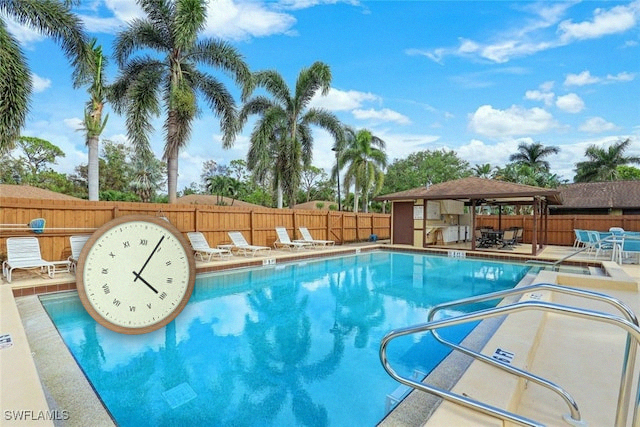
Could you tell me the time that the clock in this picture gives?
4:04
